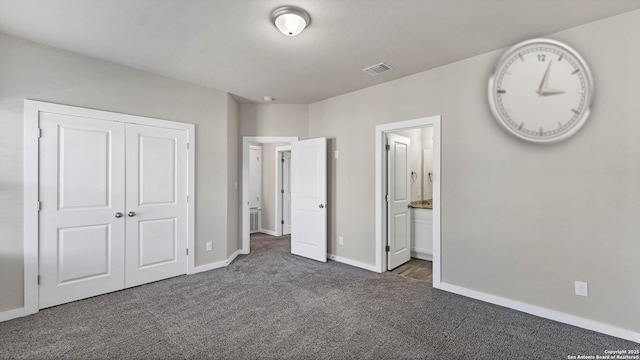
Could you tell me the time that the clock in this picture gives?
3:03
